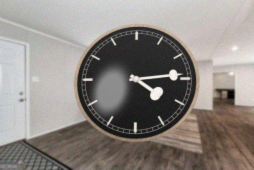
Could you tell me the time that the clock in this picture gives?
4:14
